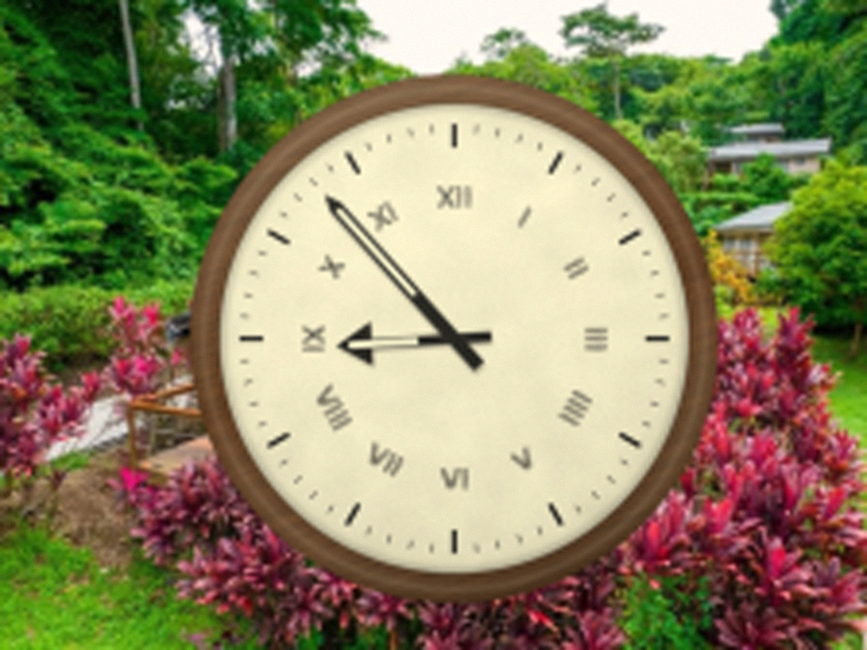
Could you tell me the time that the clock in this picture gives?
8:53
